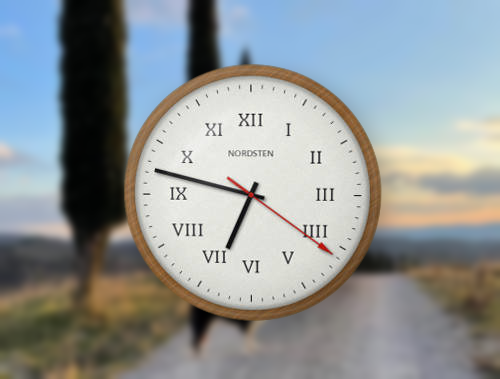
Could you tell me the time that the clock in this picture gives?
6:47:21
